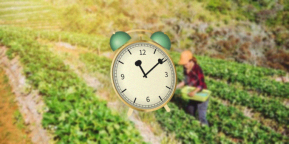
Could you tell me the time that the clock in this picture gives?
11:09
